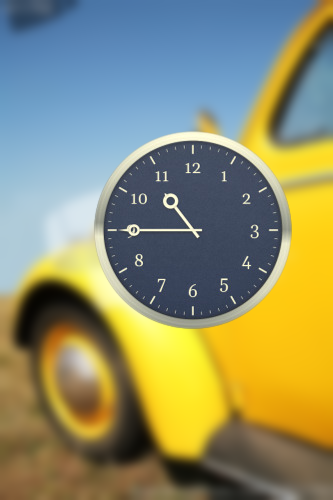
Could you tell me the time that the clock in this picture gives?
10:45
